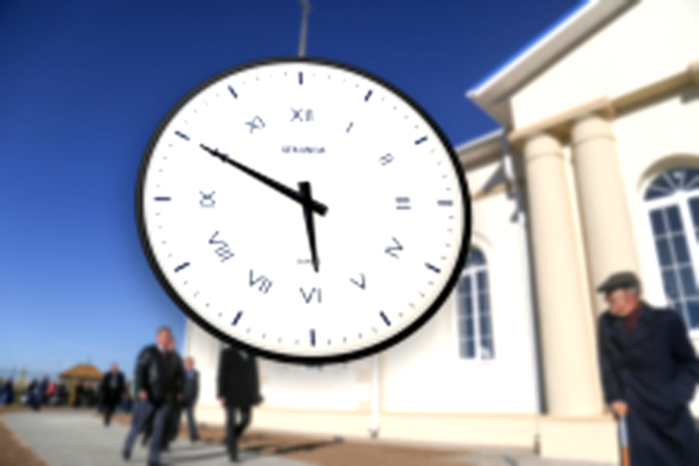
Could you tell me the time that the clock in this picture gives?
5:50
